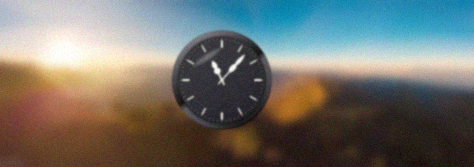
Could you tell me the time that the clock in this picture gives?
11:07
